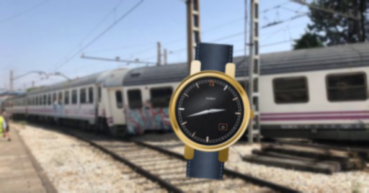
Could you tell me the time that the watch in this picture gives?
2:42
